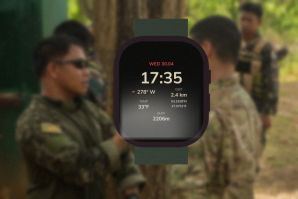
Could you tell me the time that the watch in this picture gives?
17:35
